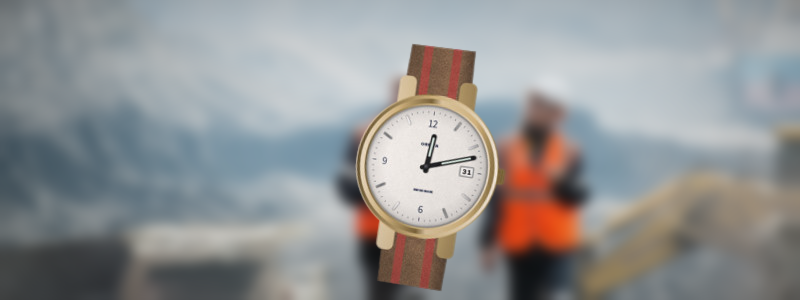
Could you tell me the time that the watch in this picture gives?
12:12
